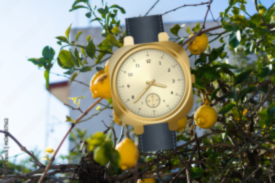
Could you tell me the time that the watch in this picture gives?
3:38
